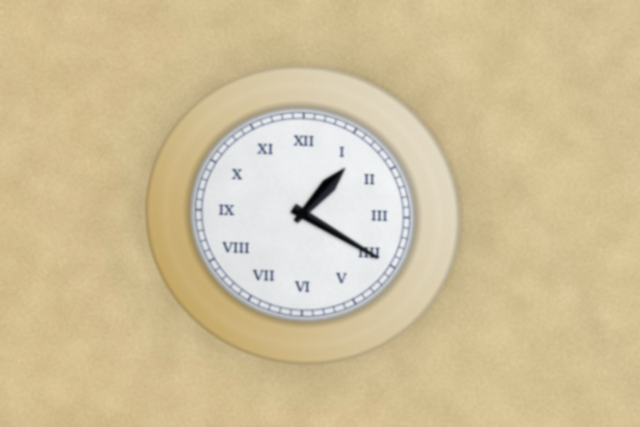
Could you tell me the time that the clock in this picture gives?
1:20
